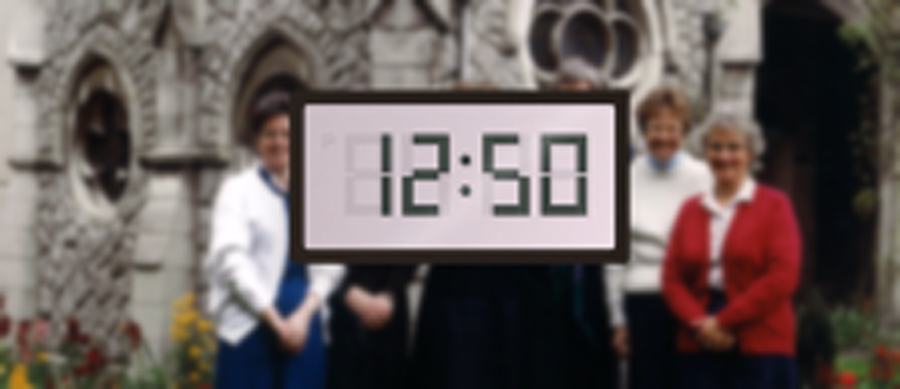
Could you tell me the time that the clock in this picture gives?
12:50
